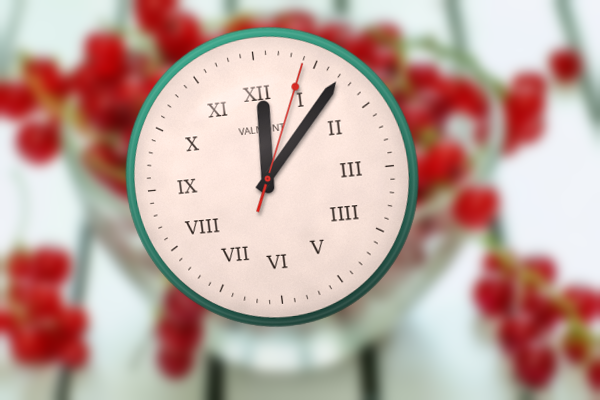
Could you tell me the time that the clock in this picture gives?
12:07:04
